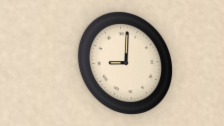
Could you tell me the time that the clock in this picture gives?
9:02
